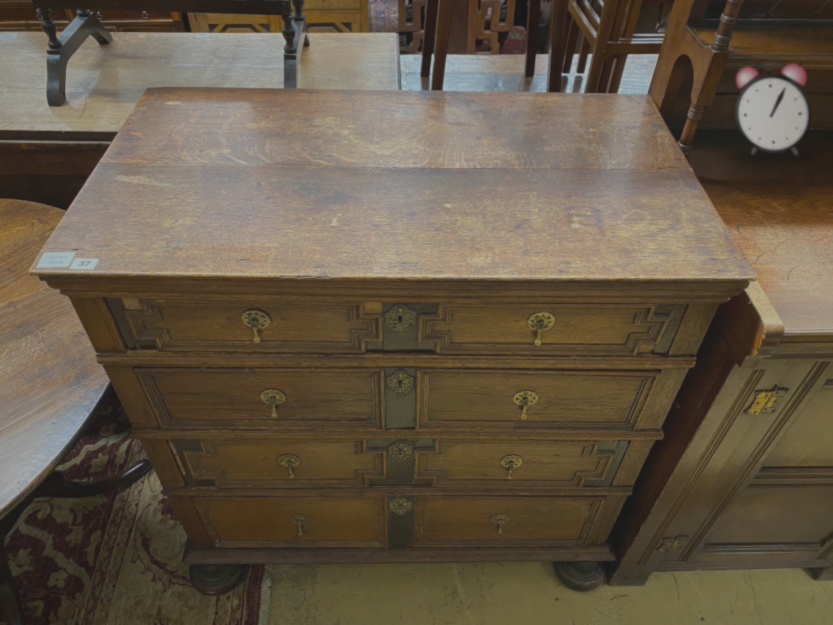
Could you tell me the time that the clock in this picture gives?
1:05
